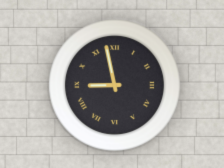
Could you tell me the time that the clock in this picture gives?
8:58
